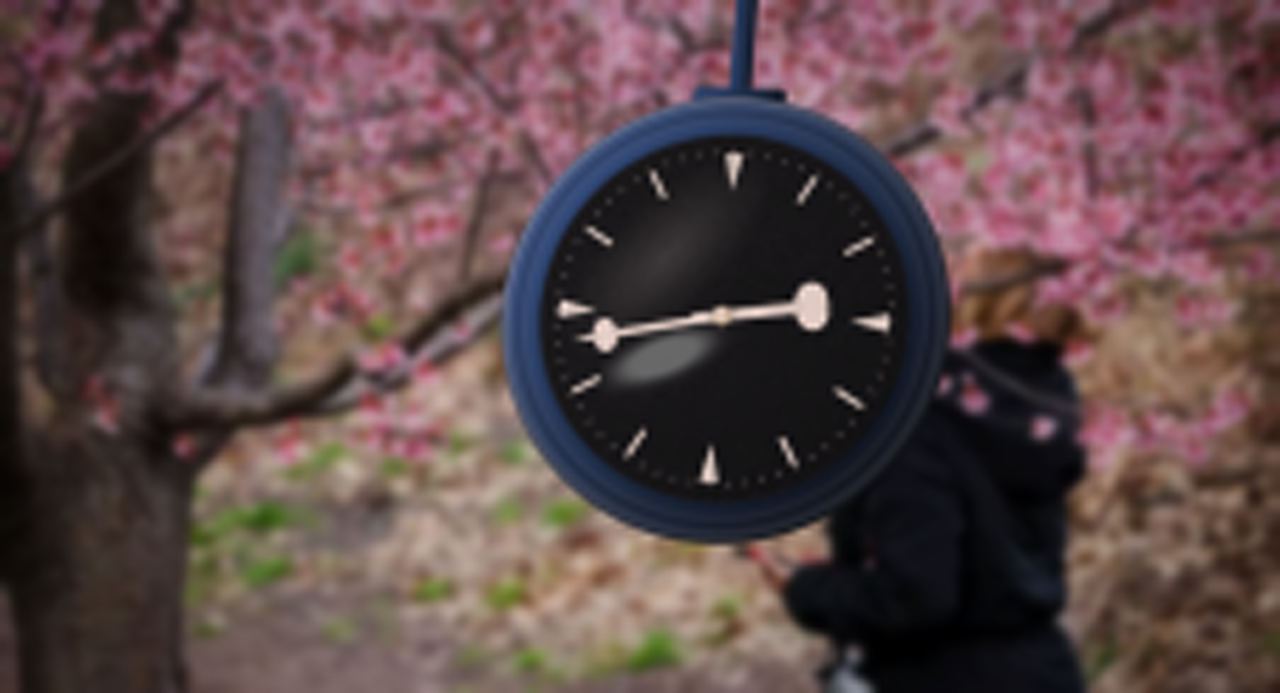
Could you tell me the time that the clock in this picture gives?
2:43
